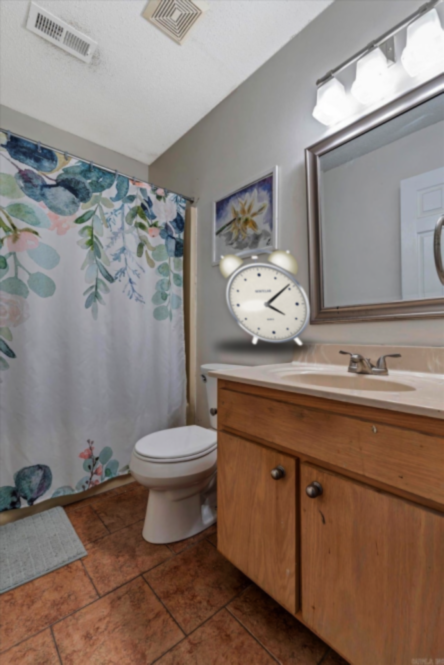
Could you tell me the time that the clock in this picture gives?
4:09
